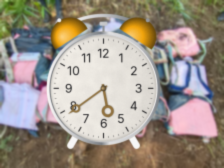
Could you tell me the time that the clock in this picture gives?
5:39
